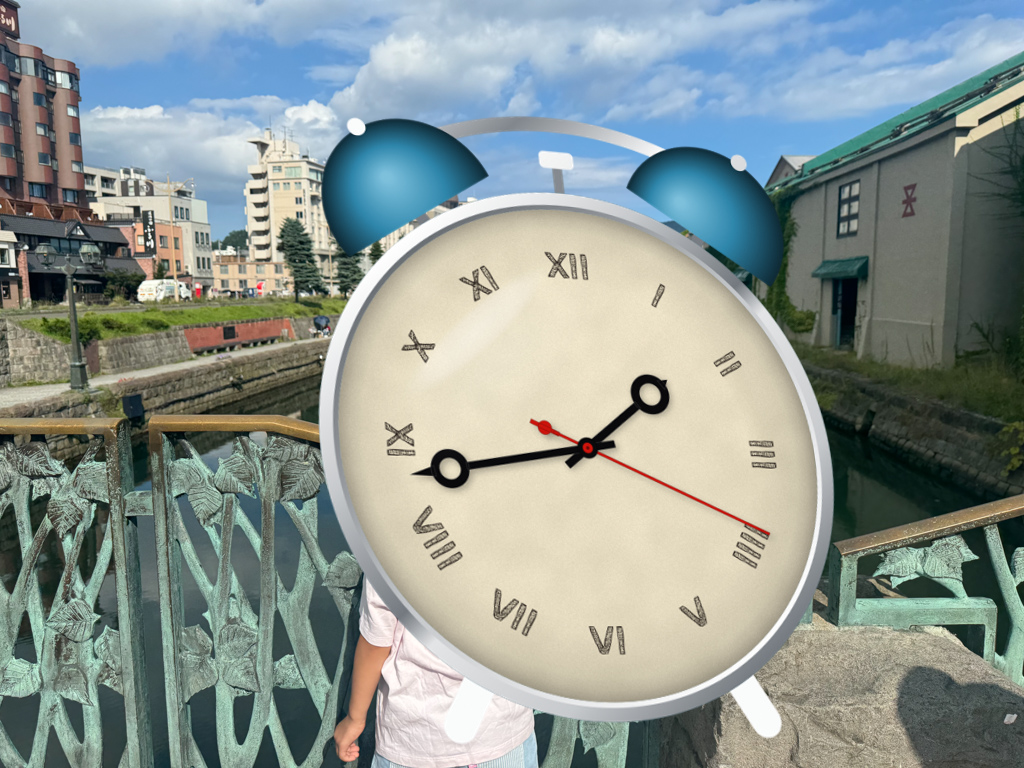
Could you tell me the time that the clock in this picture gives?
1:43:19
